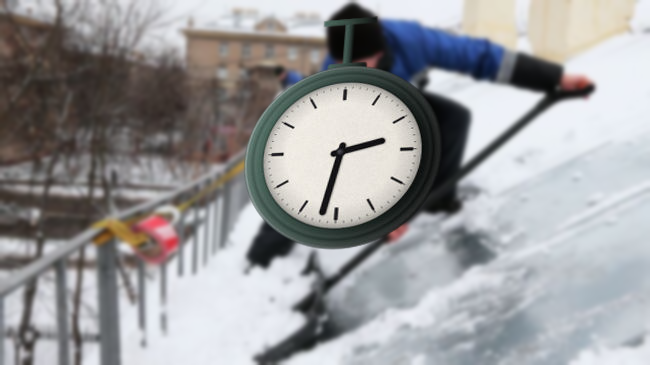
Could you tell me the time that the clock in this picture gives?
2:32
